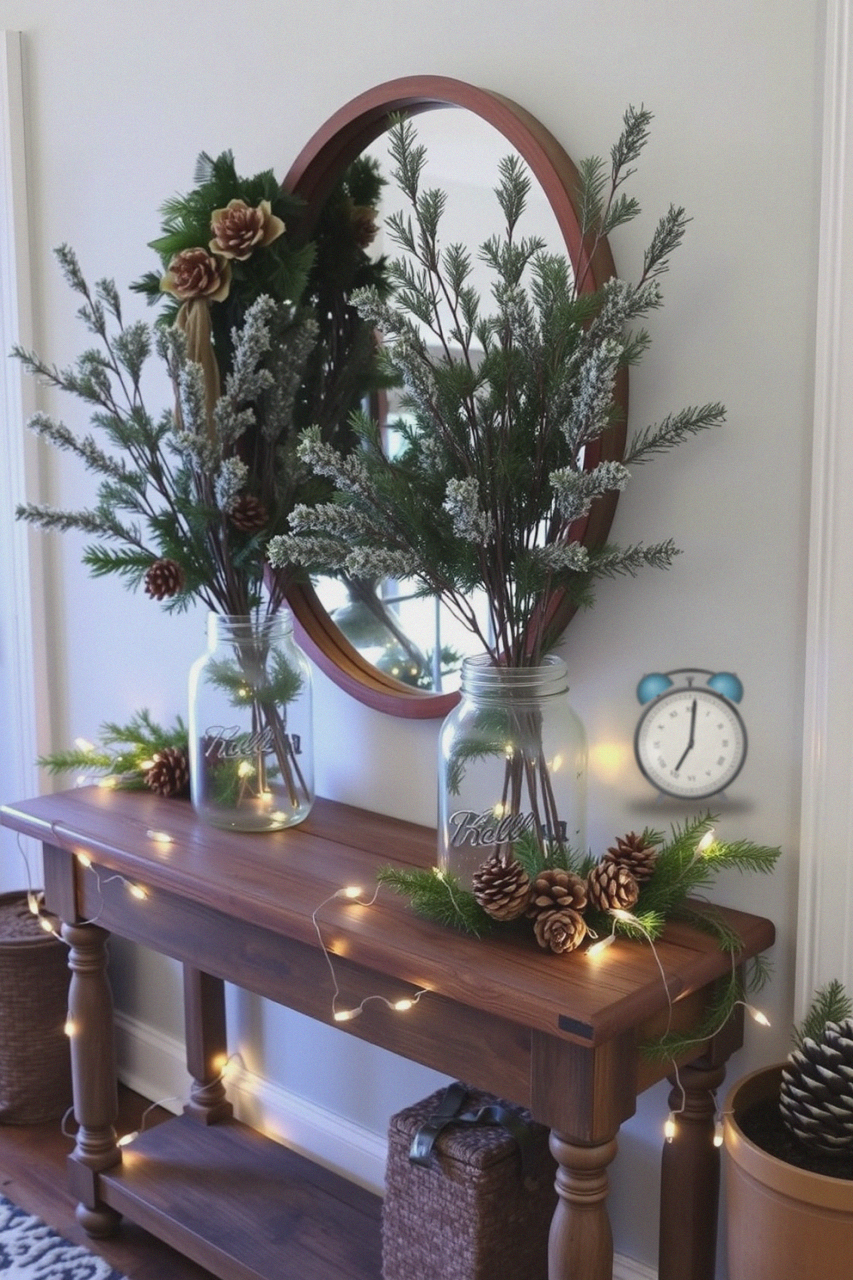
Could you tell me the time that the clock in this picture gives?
7:01
